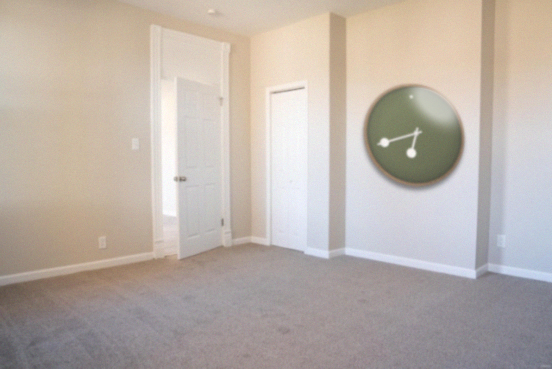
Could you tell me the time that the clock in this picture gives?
6:43
